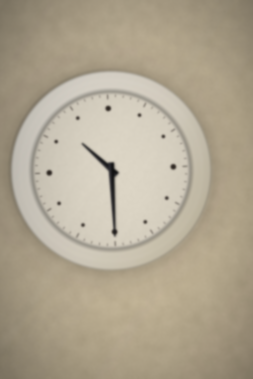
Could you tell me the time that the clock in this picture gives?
10:30
